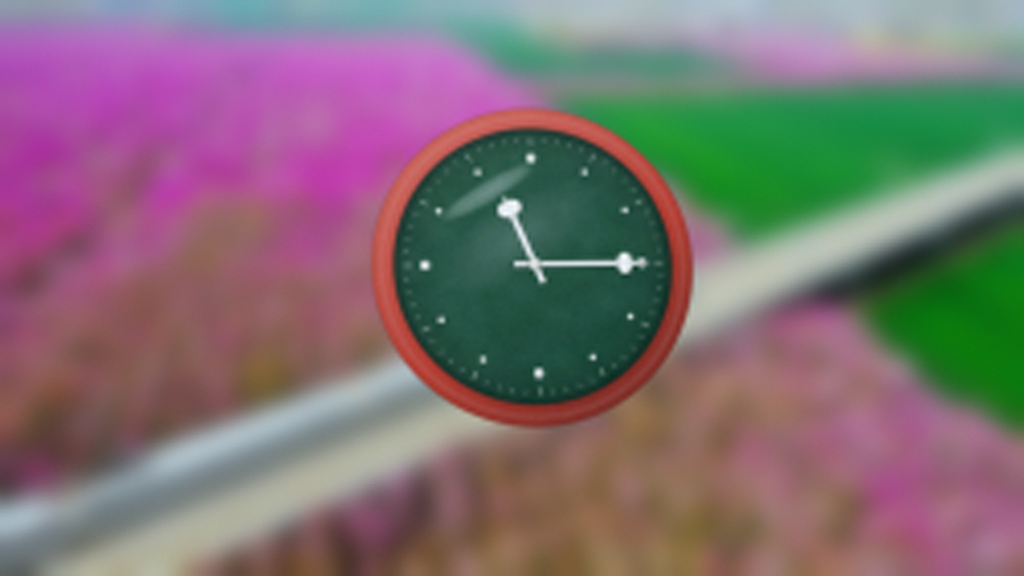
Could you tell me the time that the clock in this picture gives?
11:15
